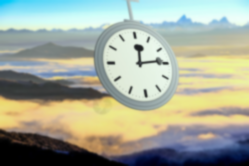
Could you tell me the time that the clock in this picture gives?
12:14
